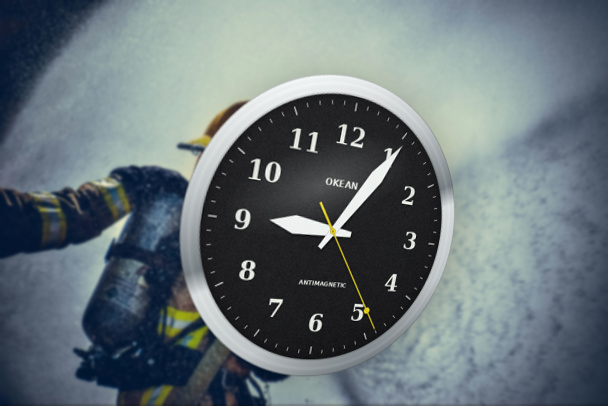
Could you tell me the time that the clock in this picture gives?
9:05:24
